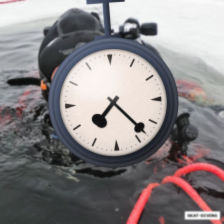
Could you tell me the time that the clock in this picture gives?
7:23
